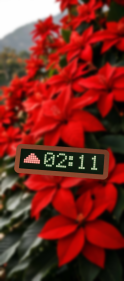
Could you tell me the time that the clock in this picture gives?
2:11
